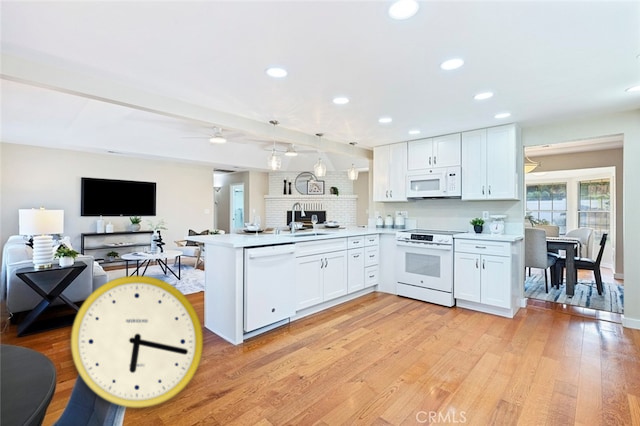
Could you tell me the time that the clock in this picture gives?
6:17
